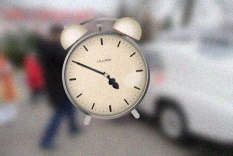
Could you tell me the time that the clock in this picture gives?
4:50
